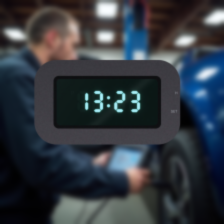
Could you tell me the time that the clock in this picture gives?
13:23
